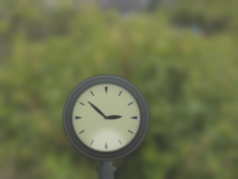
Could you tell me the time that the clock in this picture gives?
2:52
